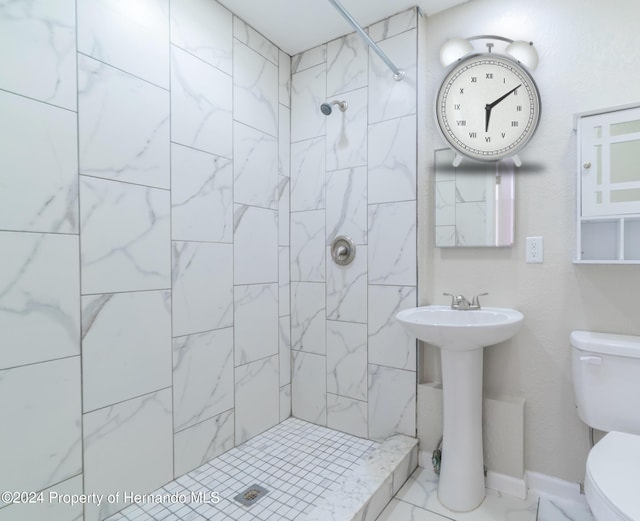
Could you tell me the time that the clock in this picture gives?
6:09
